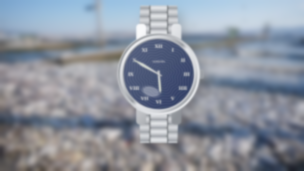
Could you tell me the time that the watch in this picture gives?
5:50
